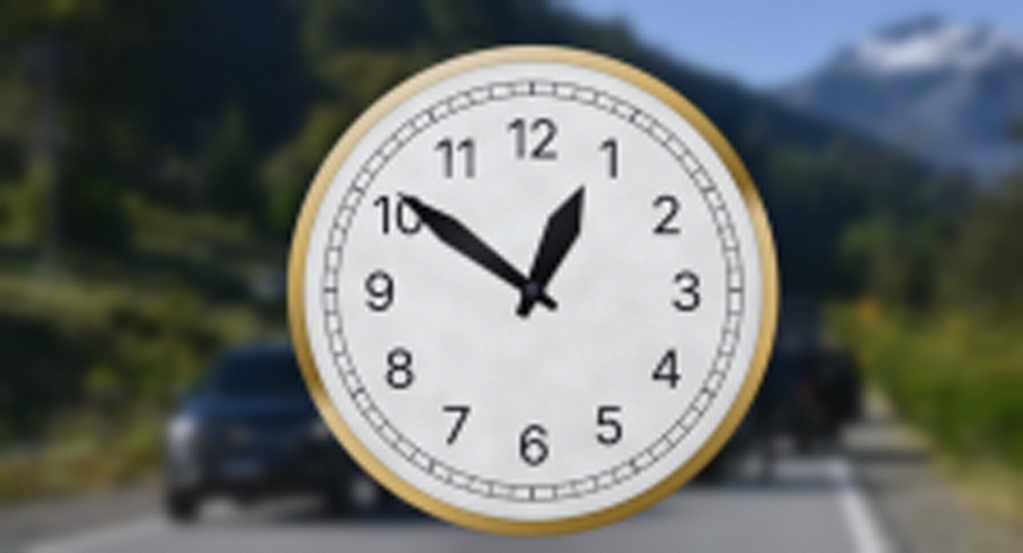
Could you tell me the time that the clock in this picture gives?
12:51
